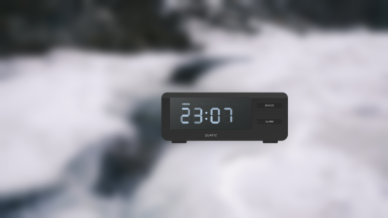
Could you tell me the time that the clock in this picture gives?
23:07
